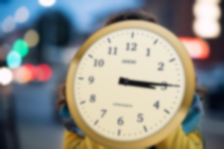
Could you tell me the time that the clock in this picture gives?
3:15
